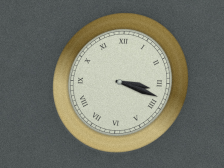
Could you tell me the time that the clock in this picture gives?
3:18
